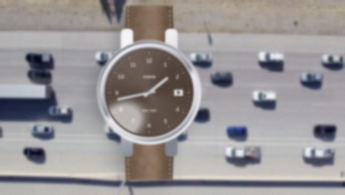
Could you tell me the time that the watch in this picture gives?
1:43
